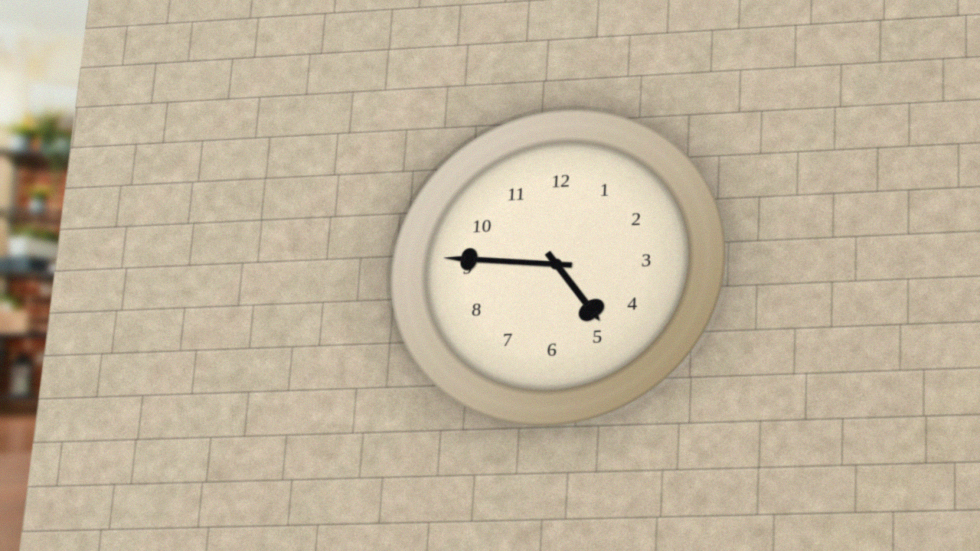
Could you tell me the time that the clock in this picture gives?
4:46
